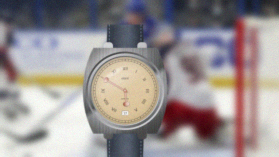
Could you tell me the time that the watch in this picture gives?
5:50
